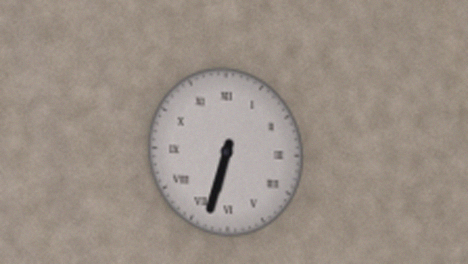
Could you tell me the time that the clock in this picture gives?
6:33
